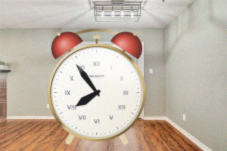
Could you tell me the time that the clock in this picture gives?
7:54
